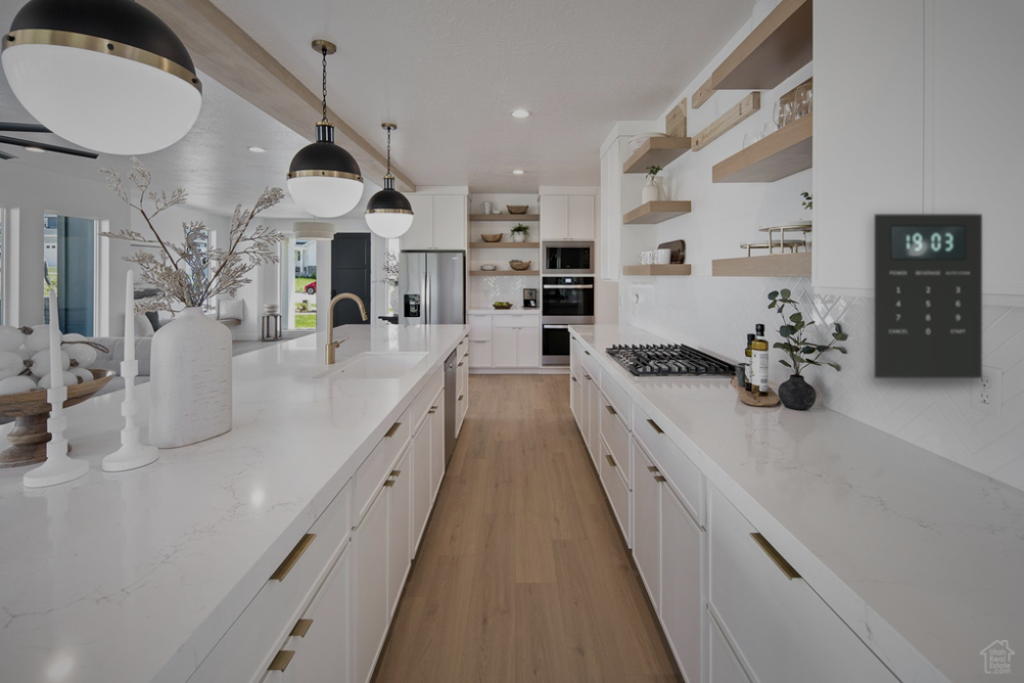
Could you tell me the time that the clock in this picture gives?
19:03
